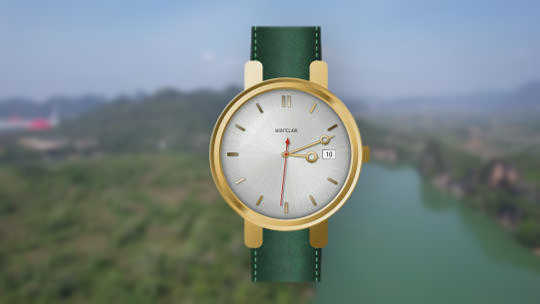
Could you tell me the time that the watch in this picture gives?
3:11:31
